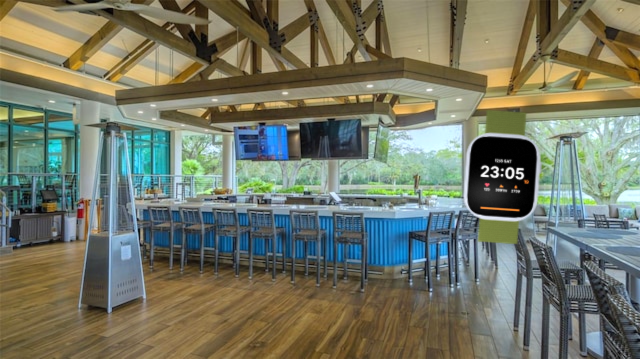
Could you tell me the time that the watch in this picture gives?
23:05
